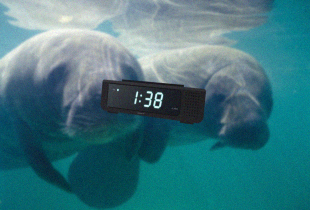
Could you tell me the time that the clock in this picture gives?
1:38
